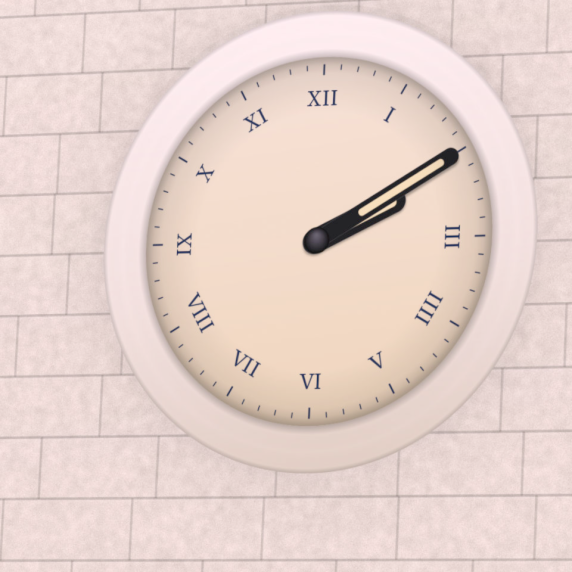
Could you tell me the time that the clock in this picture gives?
2:10
